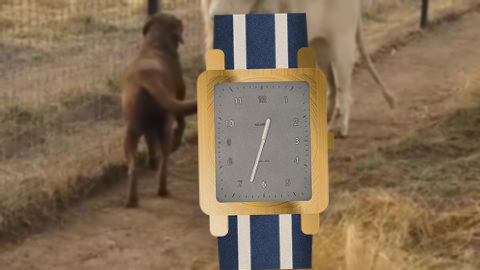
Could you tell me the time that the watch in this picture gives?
12:33
